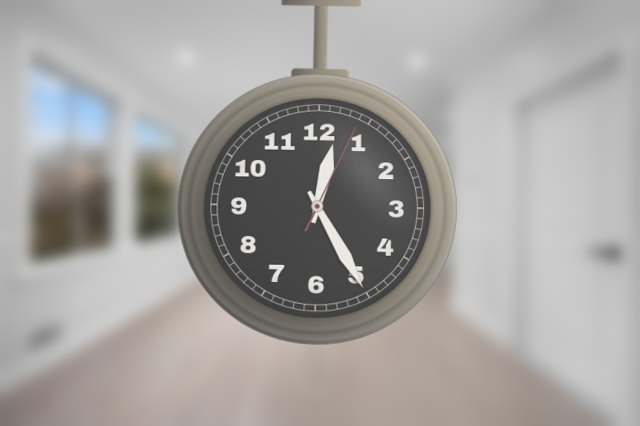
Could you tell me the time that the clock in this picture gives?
12:25:04
